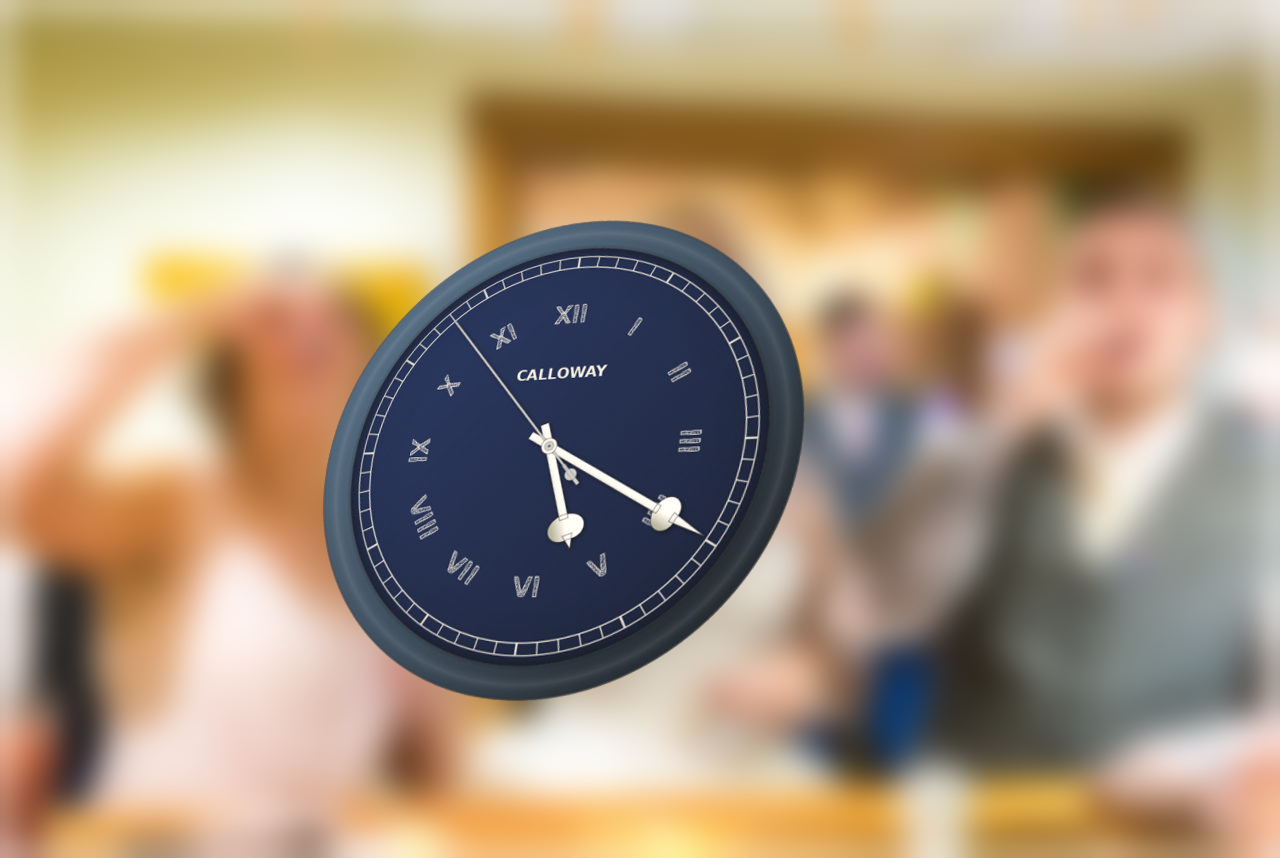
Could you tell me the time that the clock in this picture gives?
5:19:53
